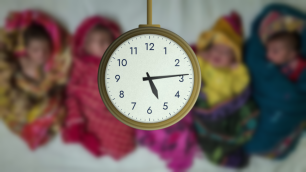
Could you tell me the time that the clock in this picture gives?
5:14
